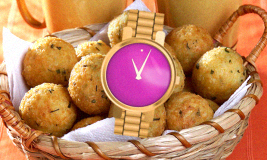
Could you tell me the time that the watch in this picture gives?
11:03
